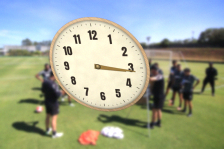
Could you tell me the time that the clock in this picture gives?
3:16
